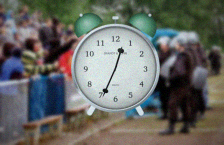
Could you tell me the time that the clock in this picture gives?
12:34
